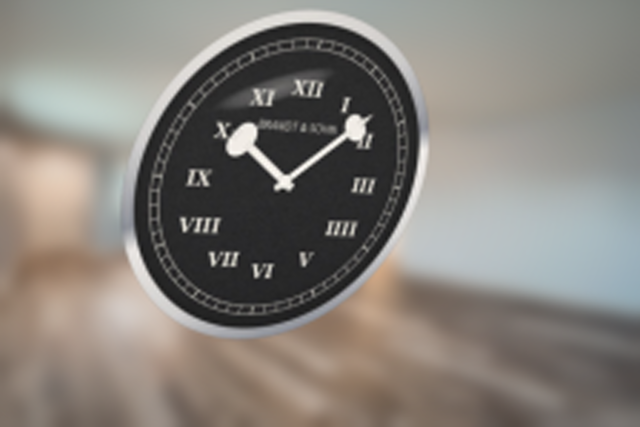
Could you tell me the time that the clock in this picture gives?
10:08
